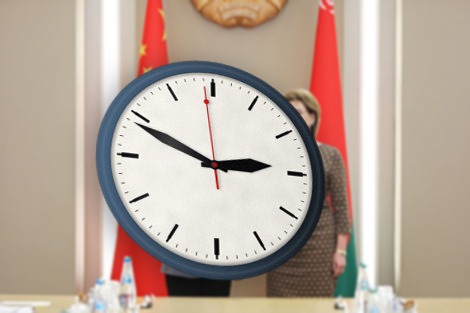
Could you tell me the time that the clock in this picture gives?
2:48:59
